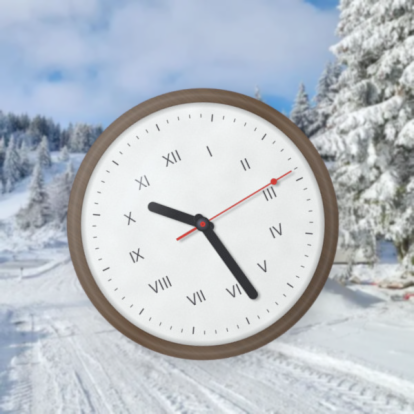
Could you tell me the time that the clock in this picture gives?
10:28:14
